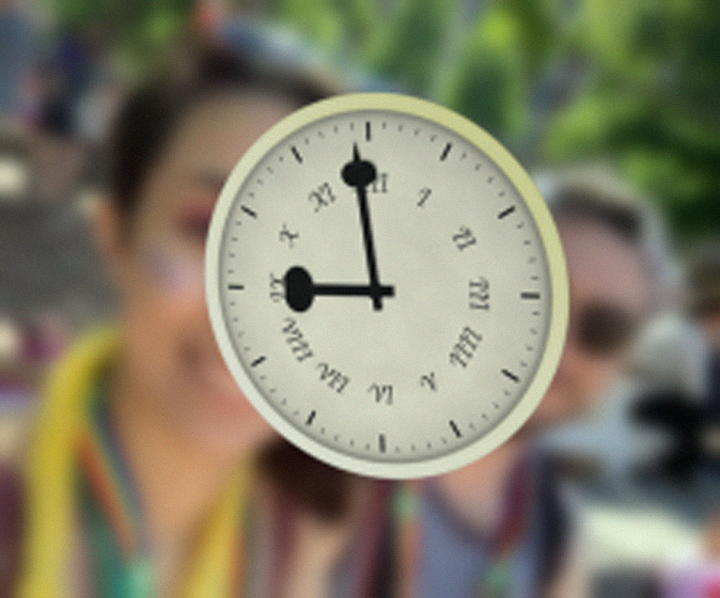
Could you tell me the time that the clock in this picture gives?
8:59
